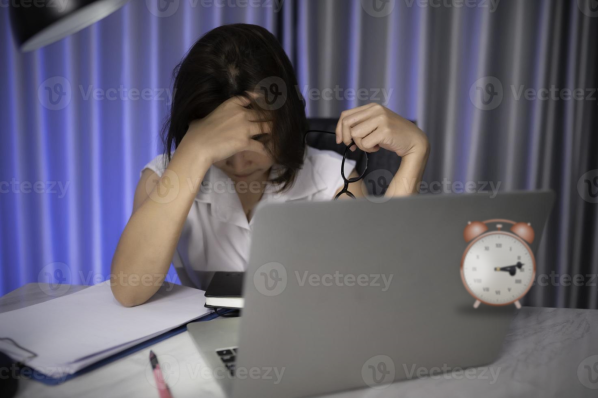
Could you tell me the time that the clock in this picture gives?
3:13
